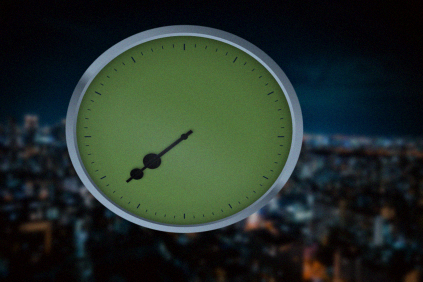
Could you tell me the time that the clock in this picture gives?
7:38
